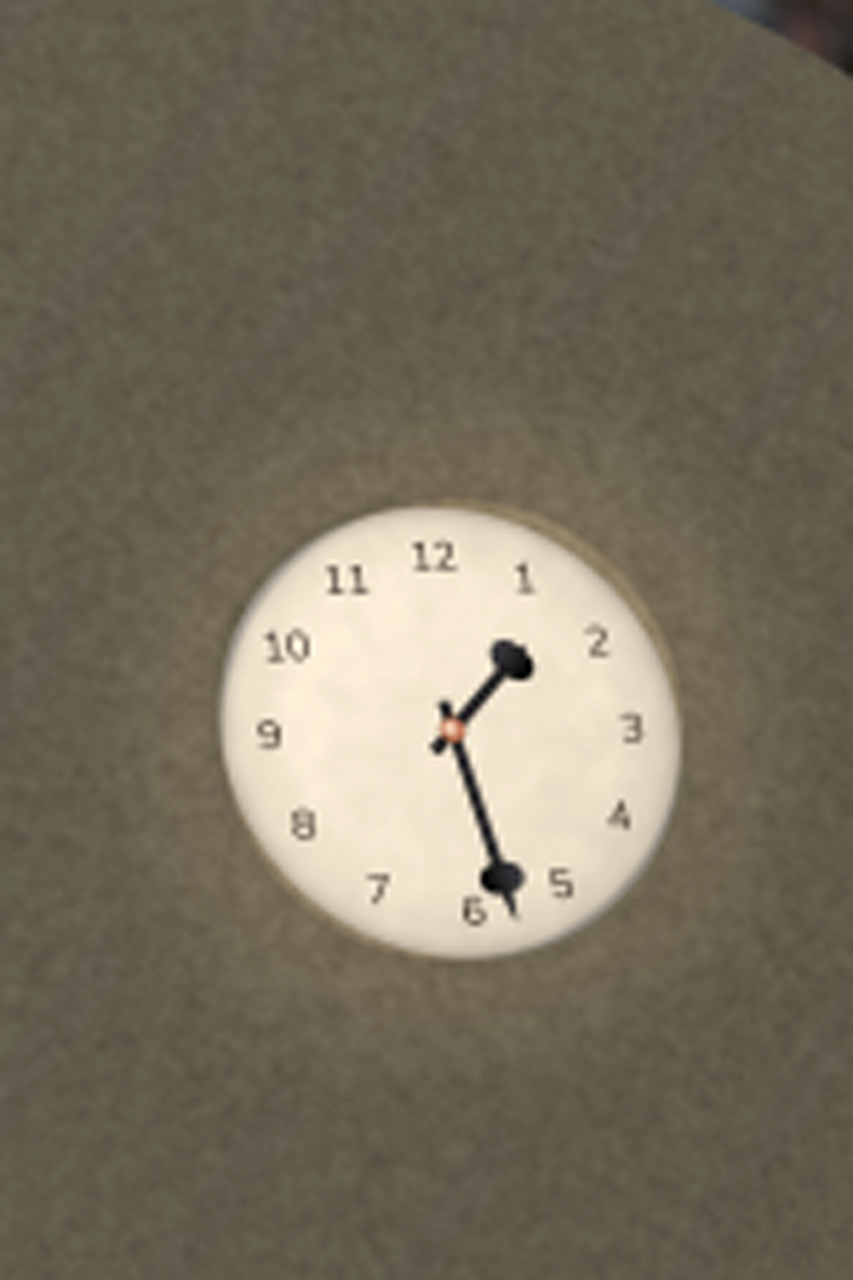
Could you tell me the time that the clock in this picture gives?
1:28
